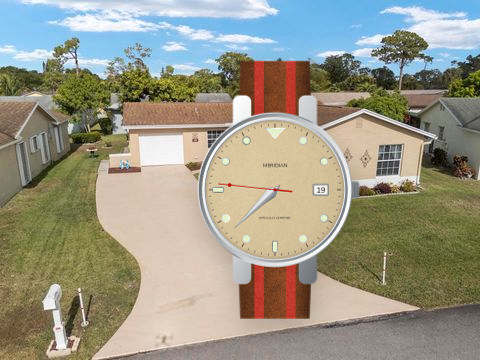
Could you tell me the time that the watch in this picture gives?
7:37:46
